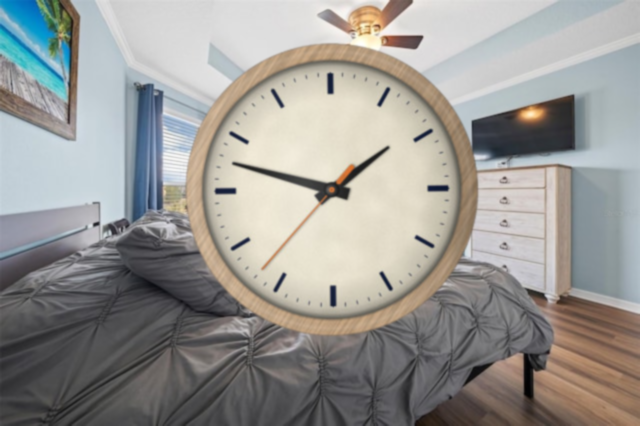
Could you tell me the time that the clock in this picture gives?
1:47:37
